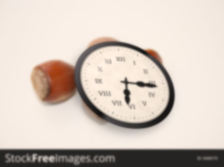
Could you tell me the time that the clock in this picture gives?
6:16
